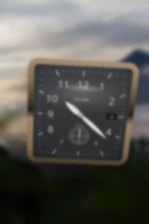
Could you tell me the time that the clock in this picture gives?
10:22
